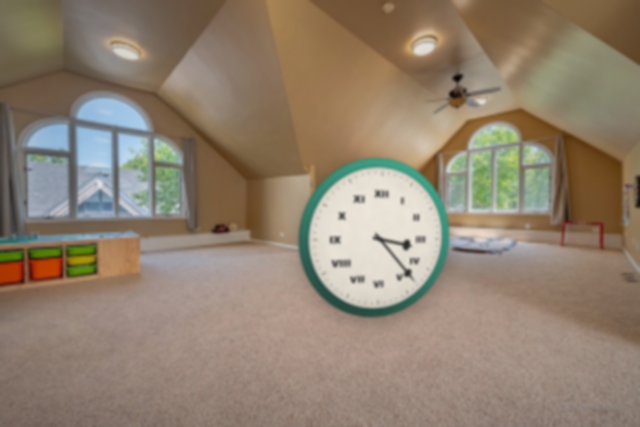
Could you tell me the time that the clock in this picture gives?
3:23
